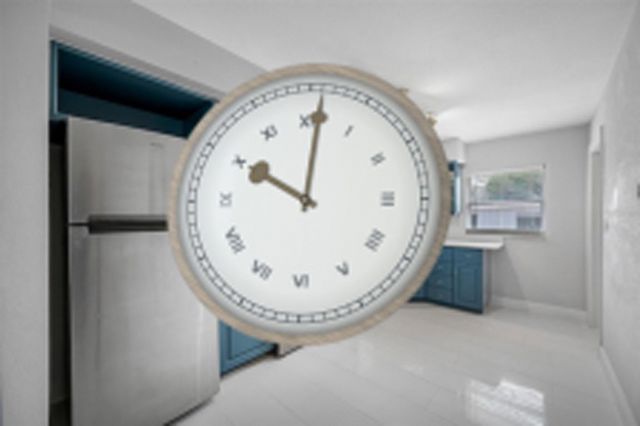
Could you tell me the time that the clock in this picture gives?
10:01
